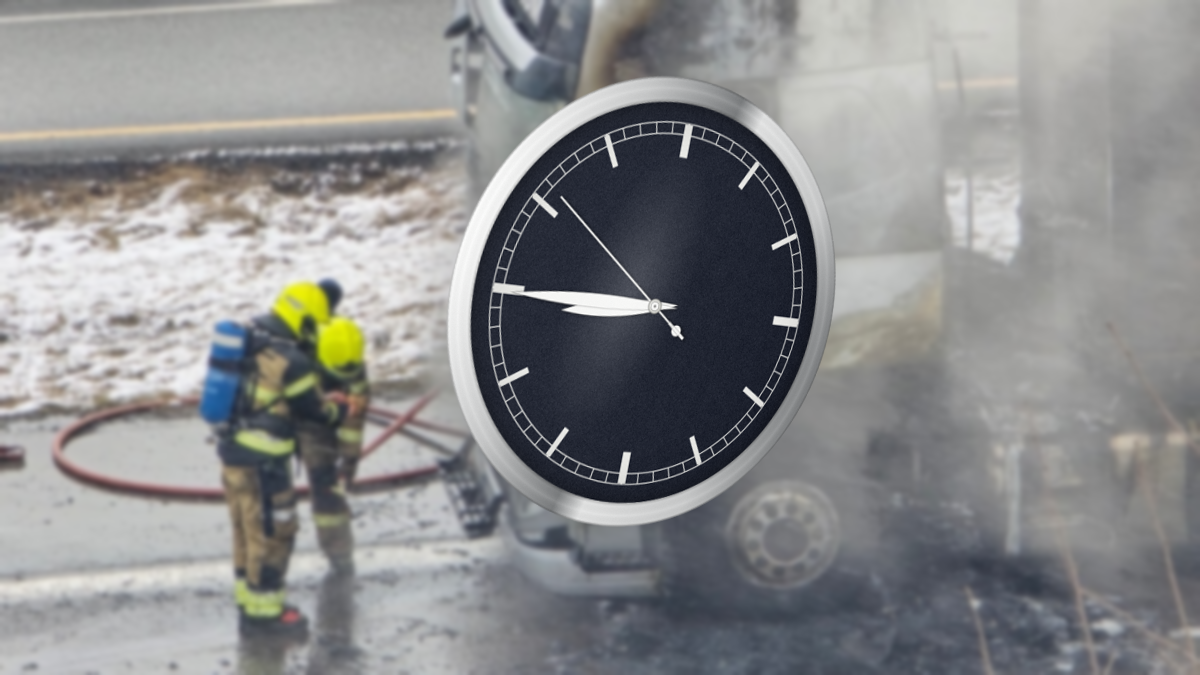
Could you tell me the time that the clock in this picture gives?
8:44:51
